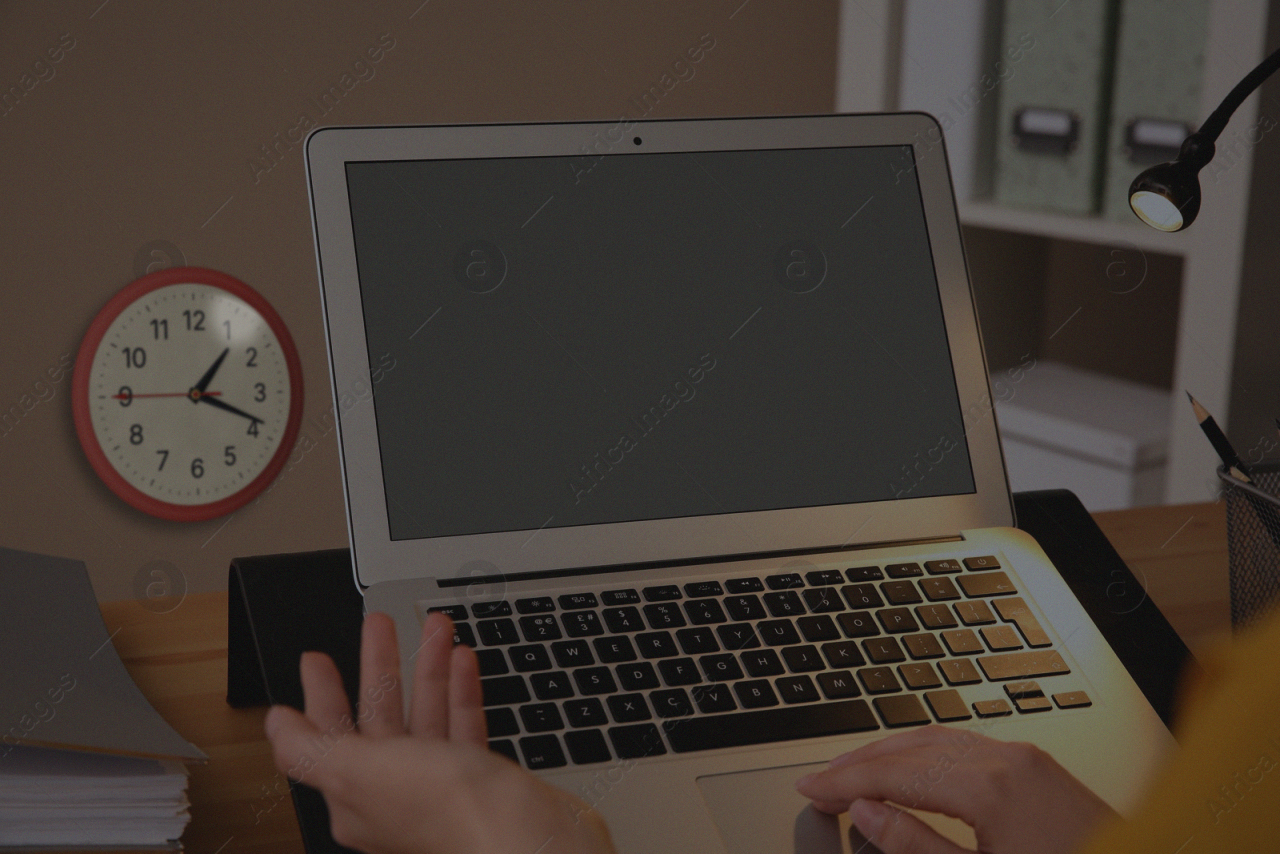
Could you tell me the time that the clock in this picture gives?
1:18:45
